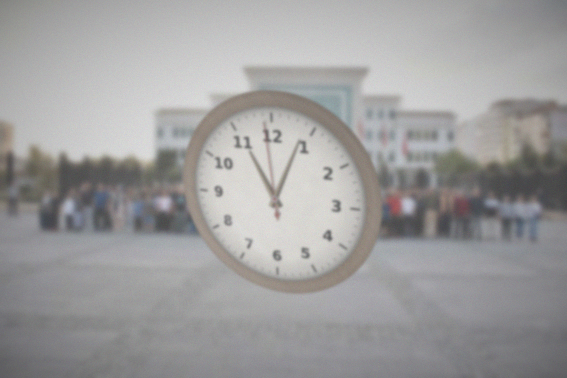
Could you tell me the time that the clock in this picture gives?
11:03:59
